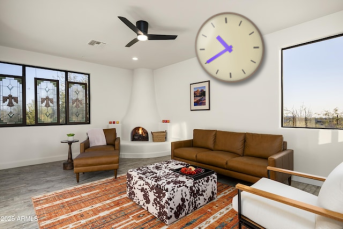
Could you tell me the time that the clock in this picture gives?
10:40
